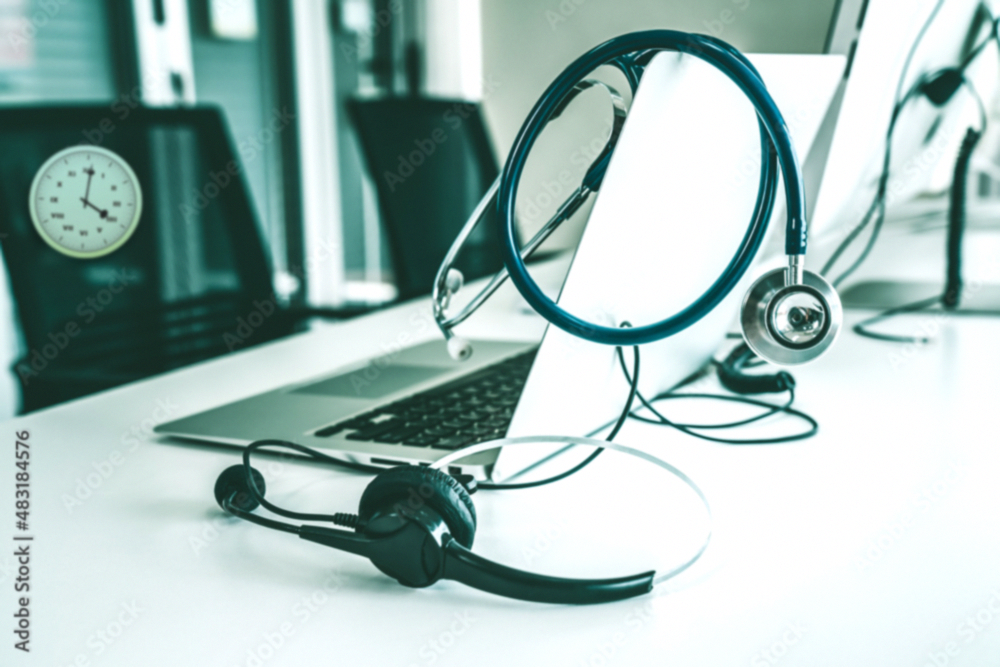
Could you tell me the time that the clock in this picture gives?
4:01
